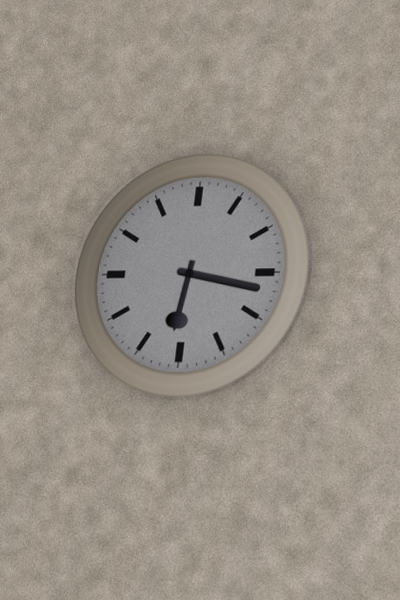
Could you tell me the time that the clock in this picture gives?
6:17
